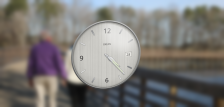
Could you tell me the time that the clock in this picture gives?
4:23
